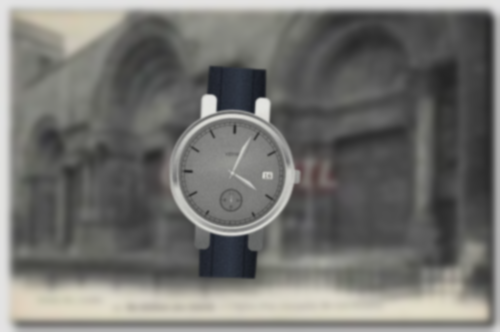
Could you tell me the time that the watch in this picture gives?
4:04
